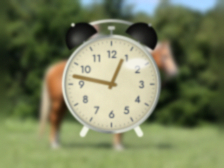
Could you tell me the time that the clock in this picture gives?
12:47
